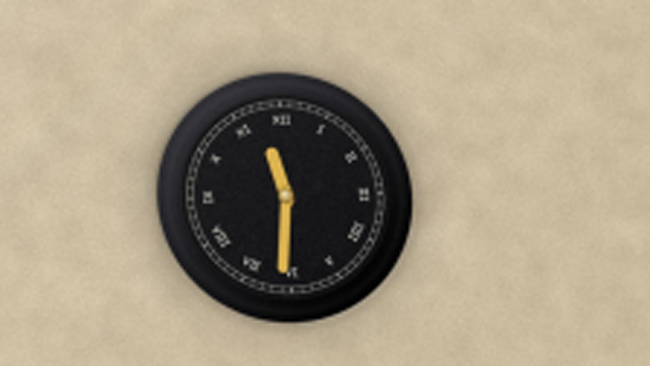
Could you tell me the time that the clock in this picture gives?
11:31
